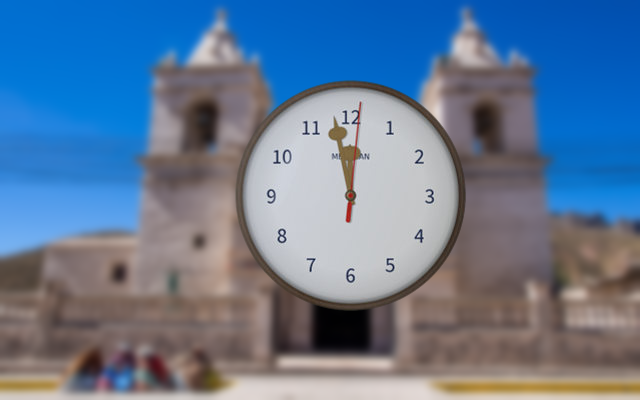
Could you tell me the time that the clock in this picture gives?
11:58:01
